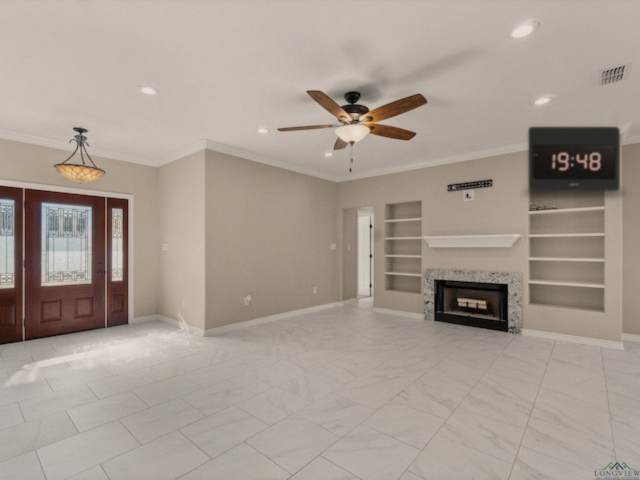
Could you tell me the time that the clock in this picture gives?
19:48
